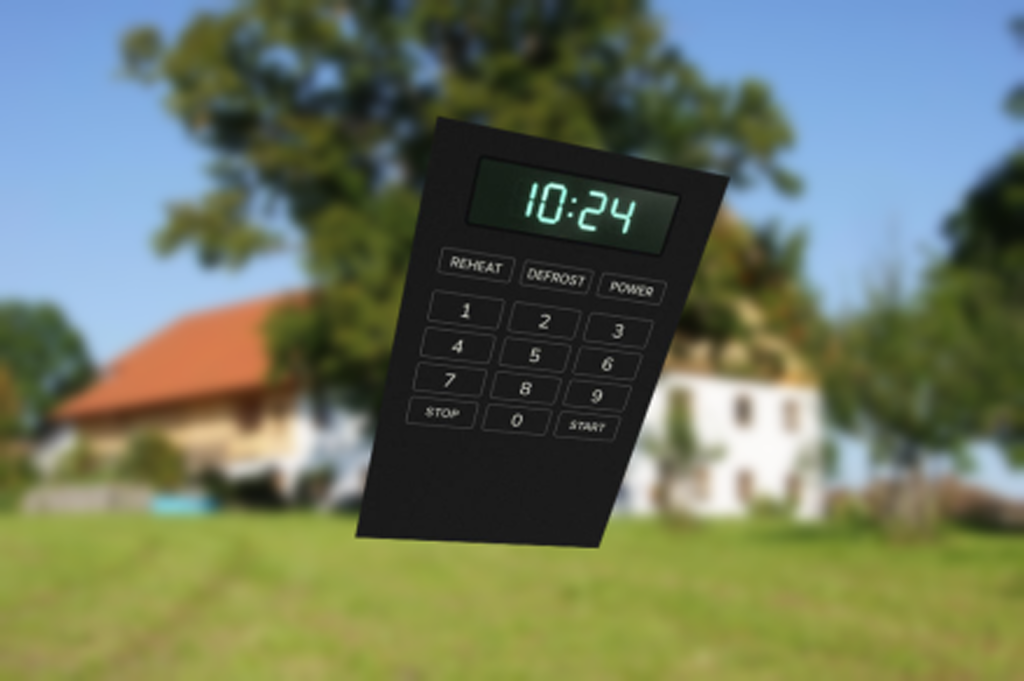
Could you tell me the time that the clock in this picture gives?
10:24
